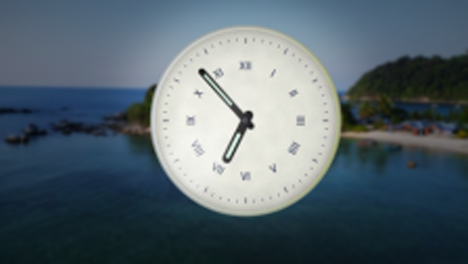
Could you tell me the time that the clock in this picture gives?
6:53
